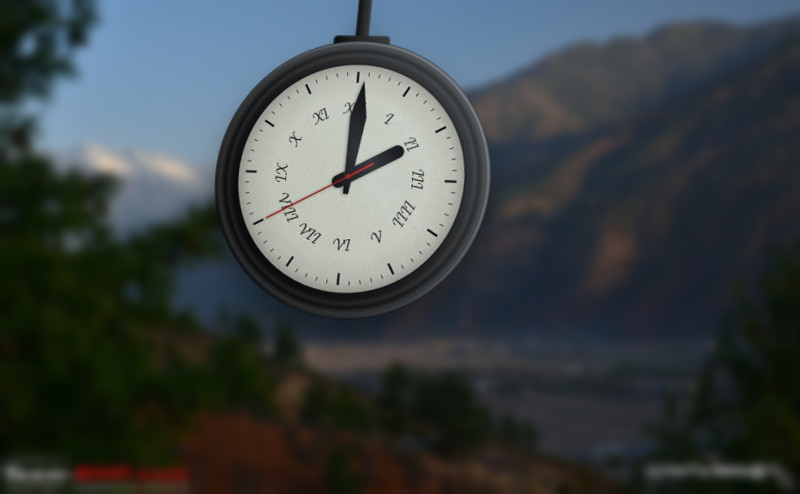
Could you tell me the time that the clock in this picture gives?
2:00:40
